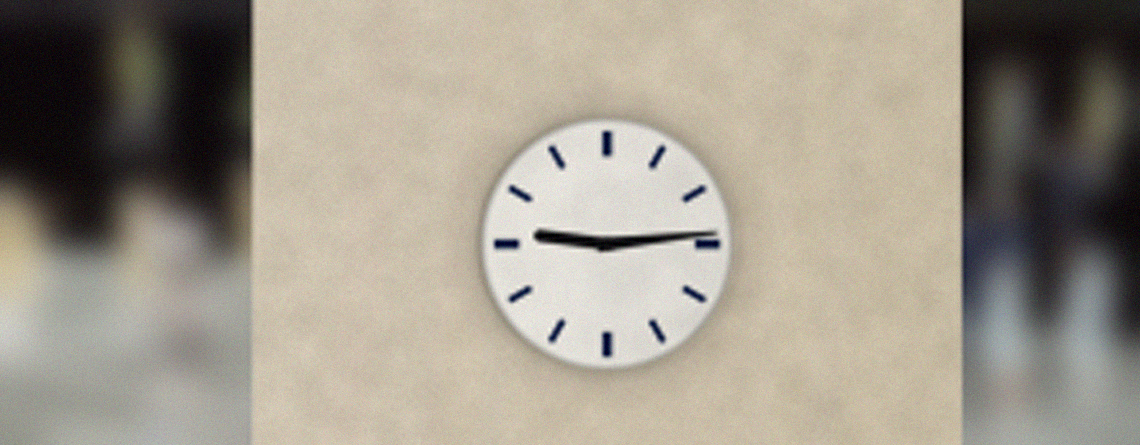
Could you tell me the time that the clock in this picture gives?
9:14
